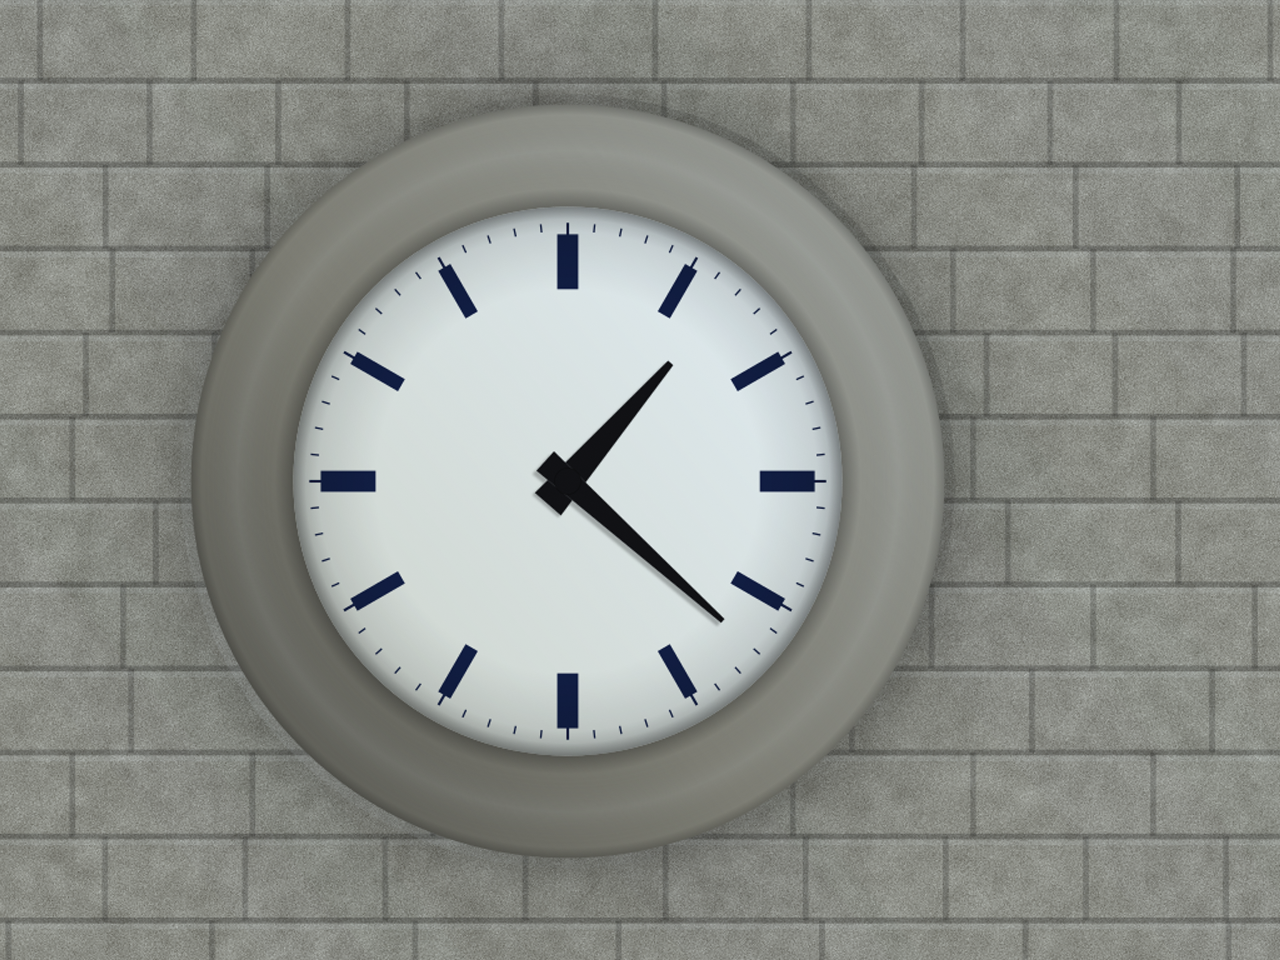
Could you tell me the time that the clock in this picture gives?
1:22
